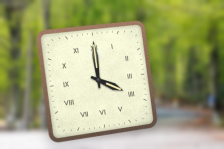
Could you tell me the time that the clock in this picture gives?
4:00
